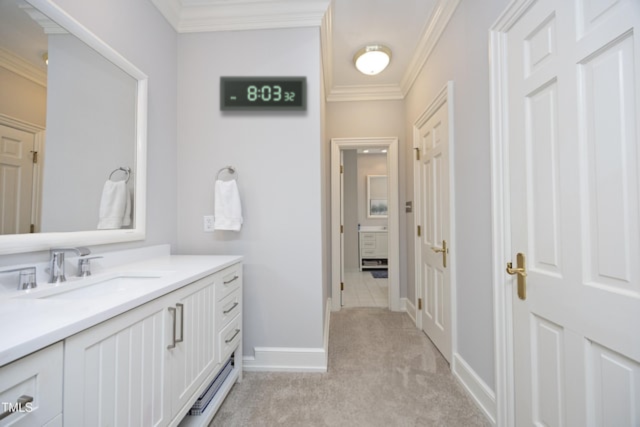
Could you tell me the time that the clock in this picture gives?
8:03
